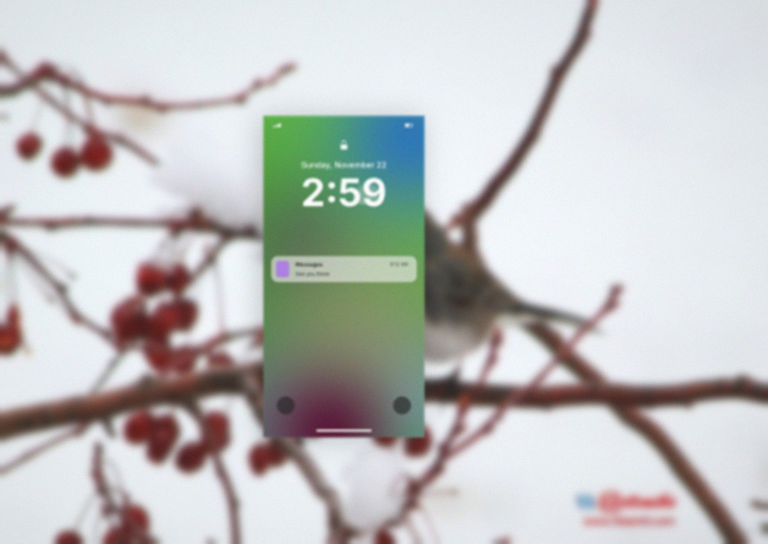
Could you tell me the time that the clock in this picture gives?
2:59
